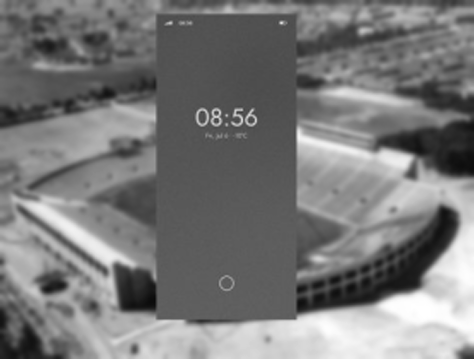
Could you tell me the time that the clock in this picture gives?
8:56
